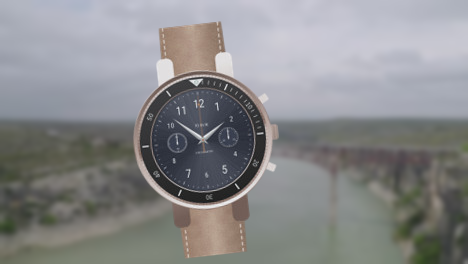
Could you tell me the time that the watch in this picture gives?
1:52
